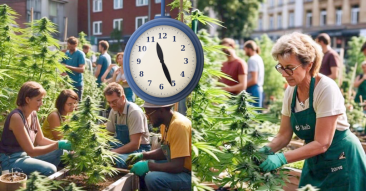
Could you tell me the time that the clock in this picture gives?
11:26
